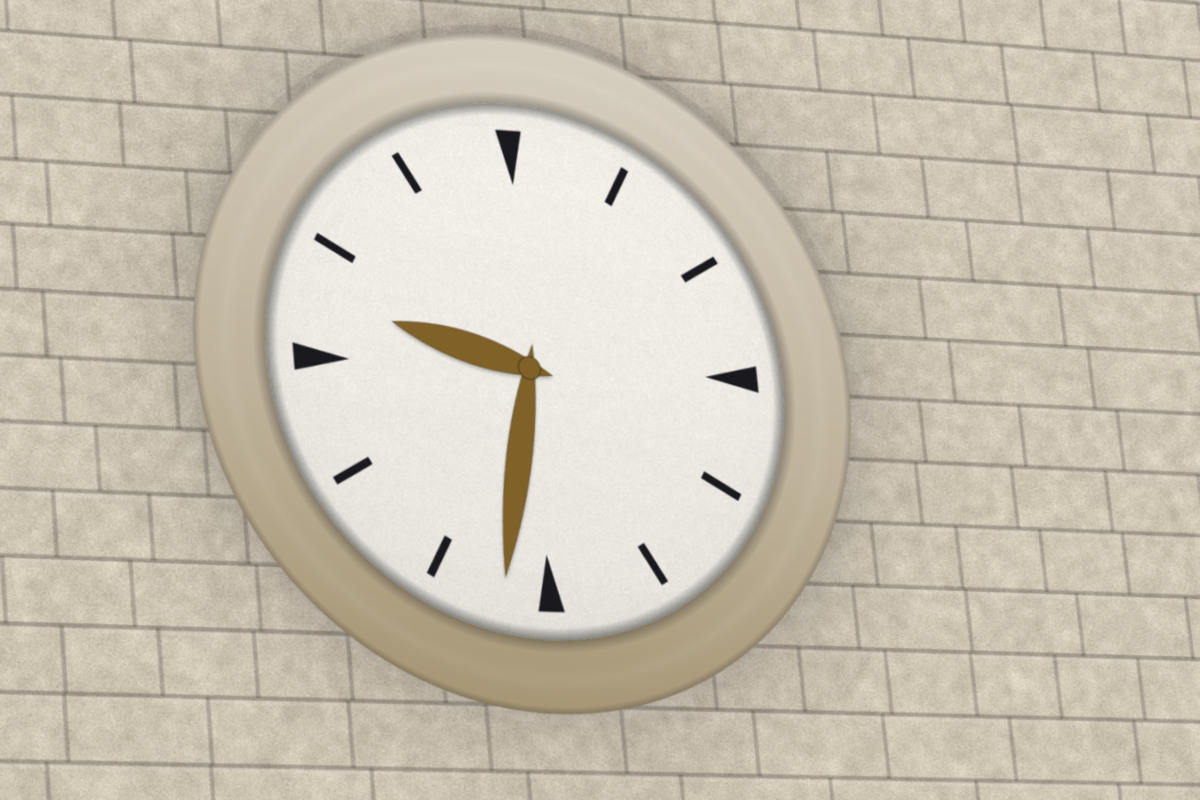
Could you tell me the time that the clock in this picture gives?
9:32
